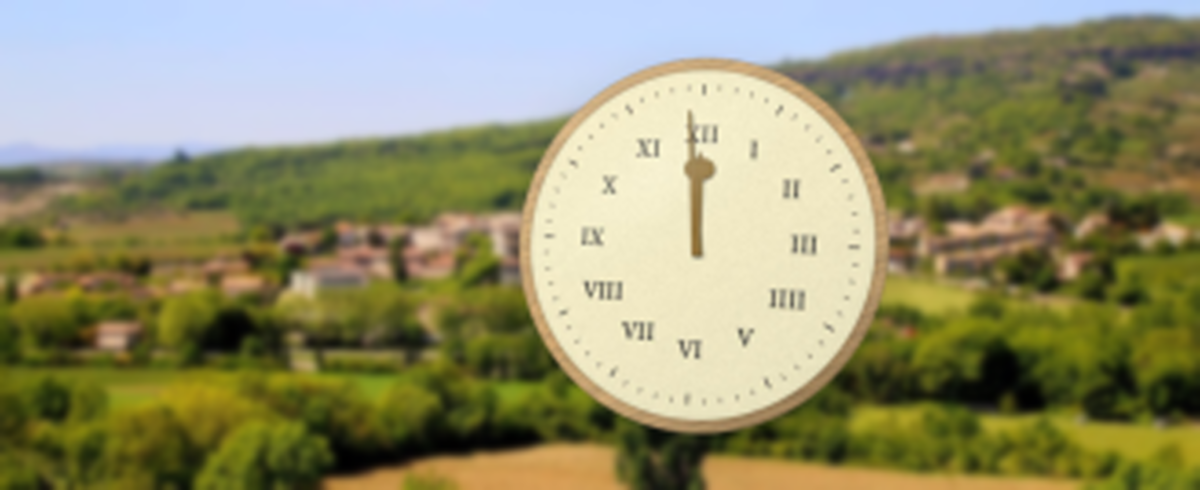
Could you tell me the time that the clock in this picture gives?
11:59
